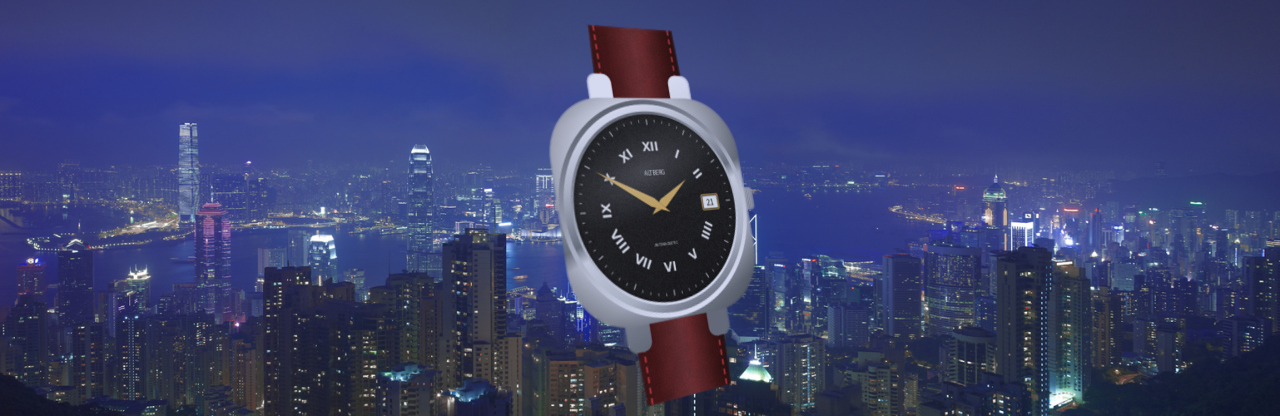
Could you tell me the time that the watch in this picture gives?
1:50
